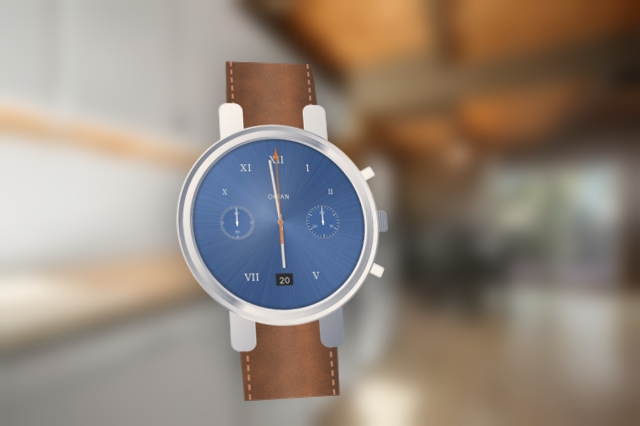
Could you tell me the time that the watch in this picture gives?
5:59
